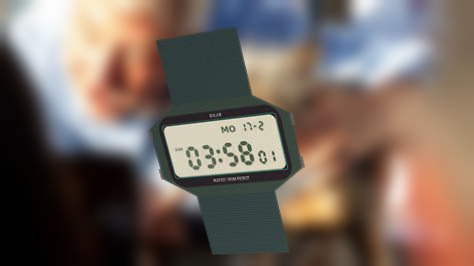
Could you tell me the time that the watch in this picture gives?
3:58:01
